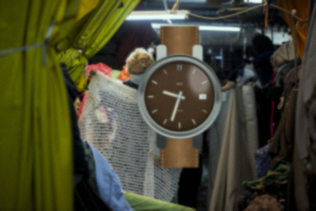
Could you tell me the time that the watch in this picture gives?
9:33
